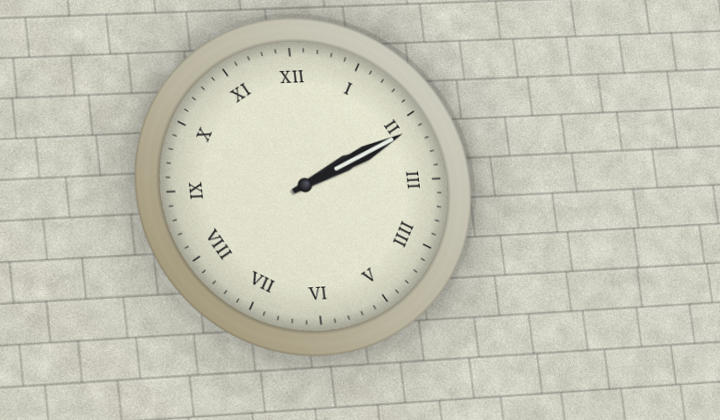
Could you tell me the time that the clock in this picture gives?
2:11
